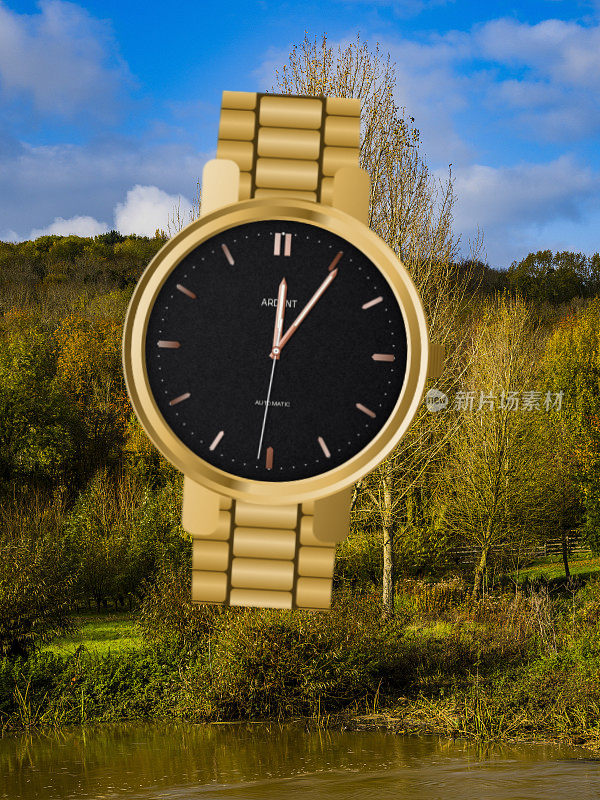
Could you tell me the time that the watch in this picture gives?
12:05:31
